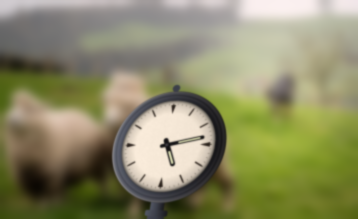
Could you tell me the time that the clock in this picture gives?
5:13
